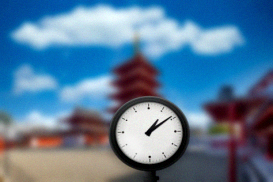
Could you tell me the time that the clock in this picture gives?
1:09
